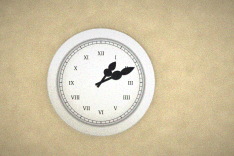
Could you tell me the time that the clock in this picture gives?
1:11
